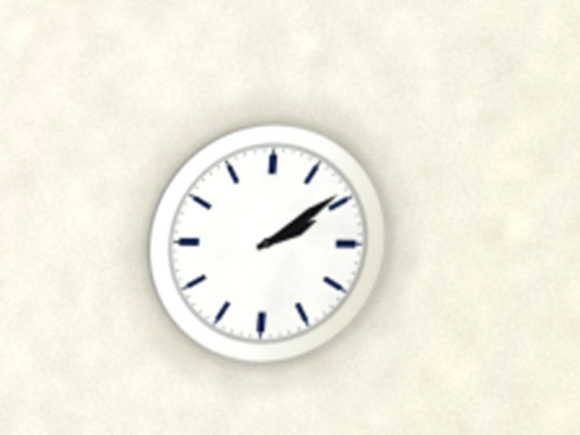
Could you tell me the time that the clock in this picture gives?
2:09
